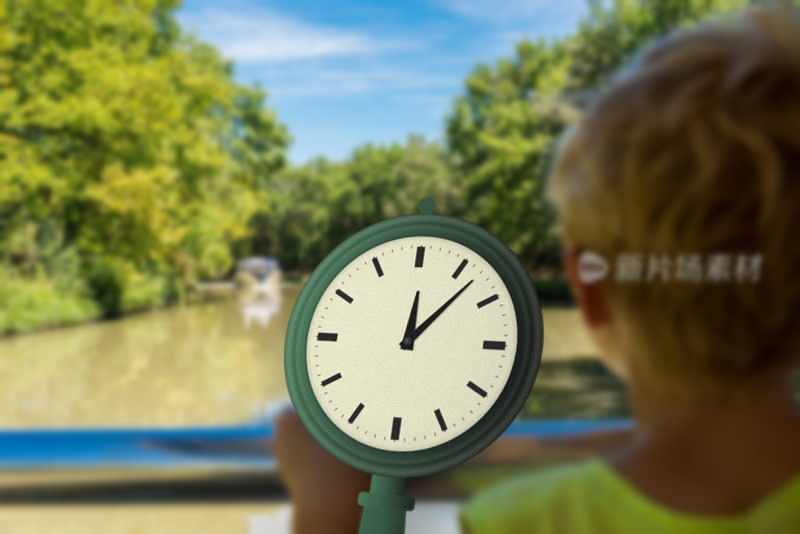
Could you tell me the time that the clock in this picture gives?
12:07
